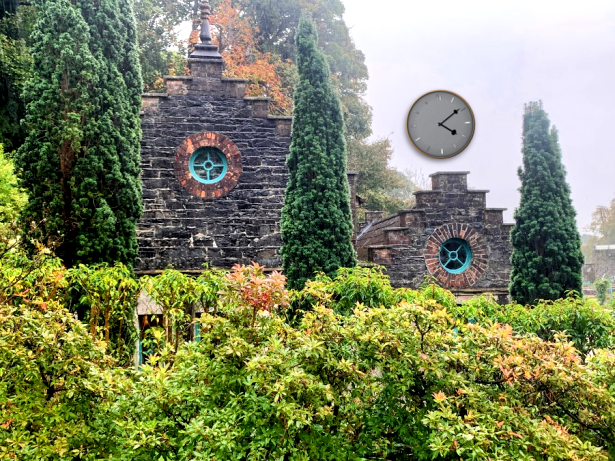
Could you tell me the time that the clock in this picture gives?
4:09
